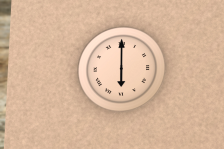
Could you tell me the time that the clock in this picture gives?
6:00
